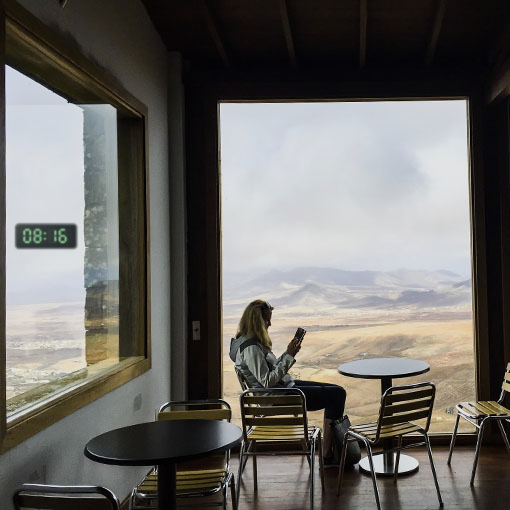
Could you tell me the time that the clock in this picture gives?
8:16
